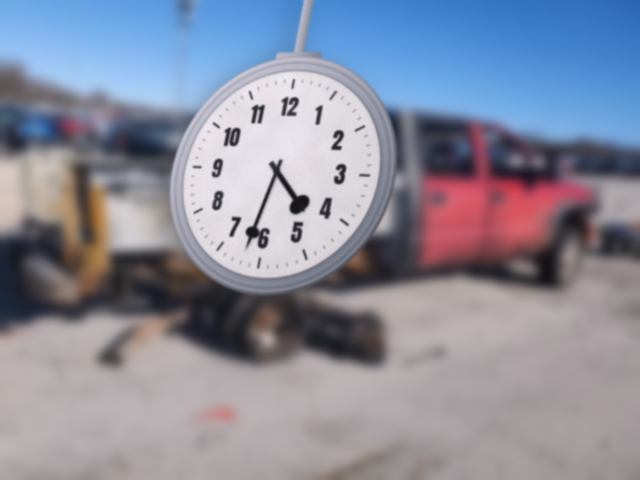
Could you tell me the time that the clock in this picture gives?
4:32
